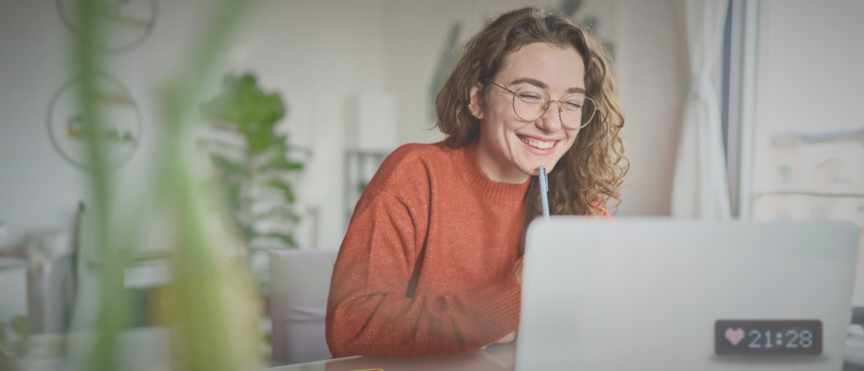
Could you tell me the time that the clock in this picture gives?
21:28
